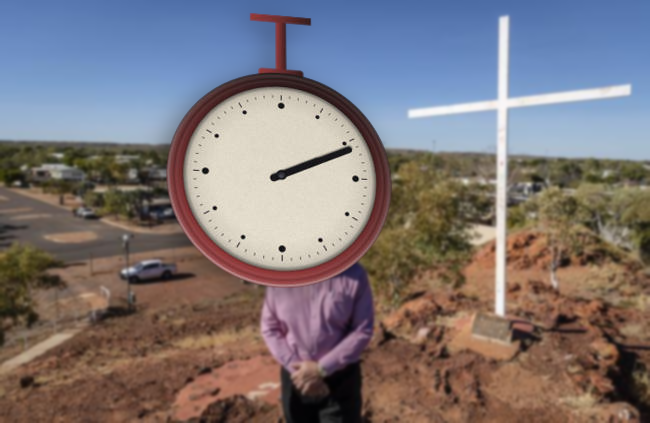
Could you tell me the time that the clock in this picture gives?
2:11
